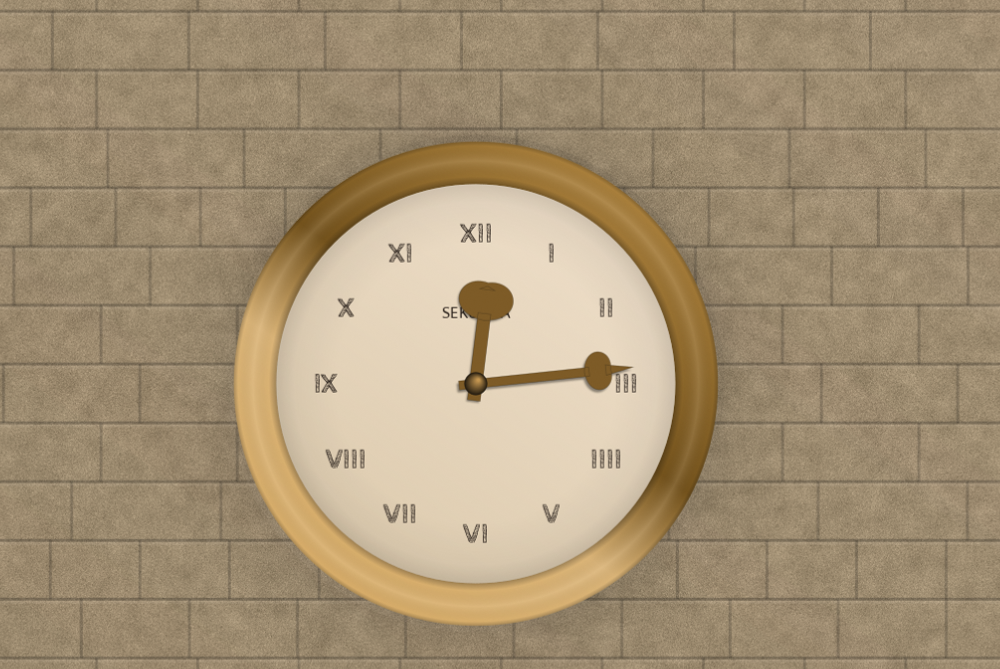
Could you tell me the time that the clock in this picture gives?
12:14
